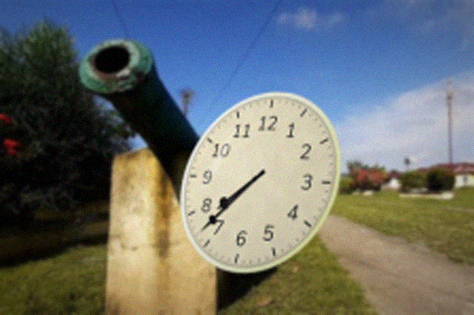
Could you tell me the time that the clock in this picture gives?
7:37
